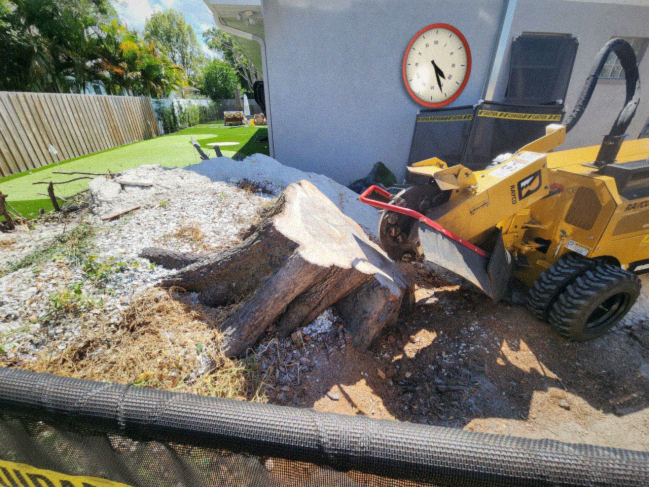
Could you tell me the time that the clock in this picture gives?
4:26
